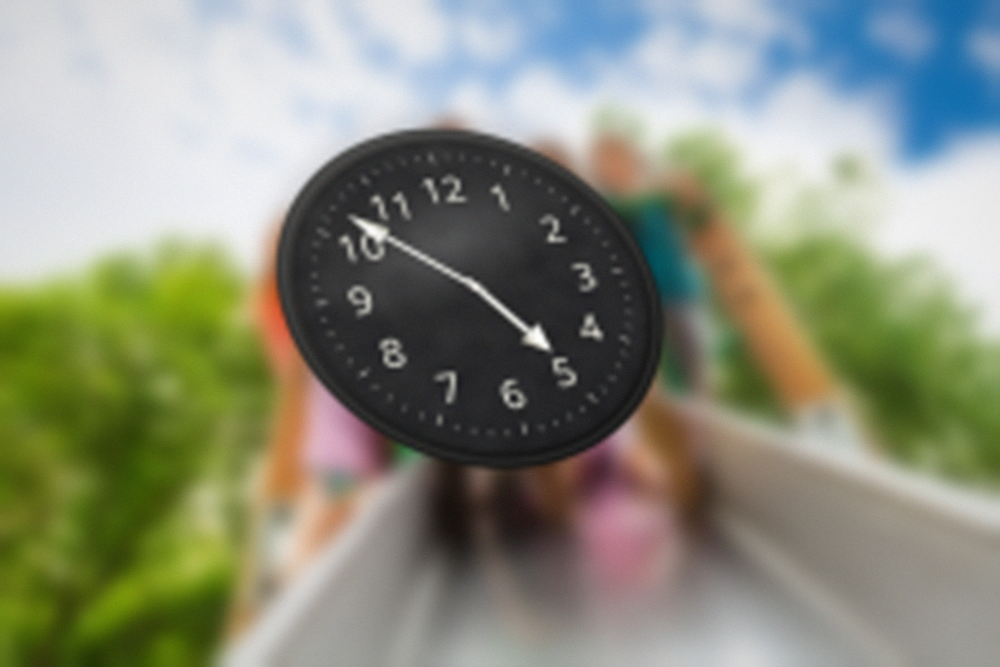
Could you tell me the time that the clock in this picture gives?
4:52
